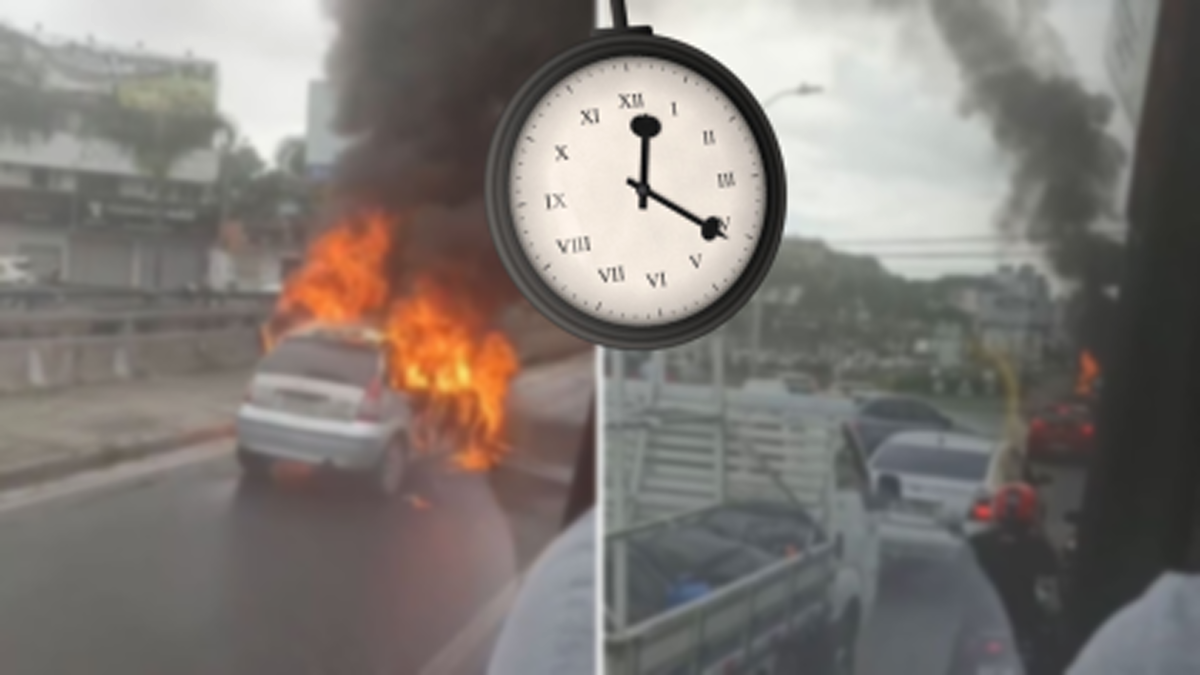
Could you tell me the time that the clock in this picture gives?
12:21
